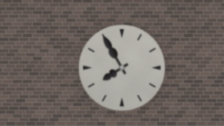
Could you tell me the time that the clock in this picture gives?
7:55
